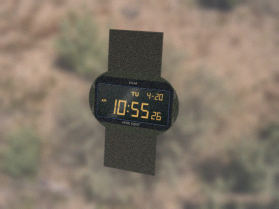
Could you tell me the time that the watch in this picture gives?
10:55:26
